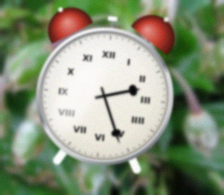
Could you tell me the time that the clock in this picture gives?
2:26
